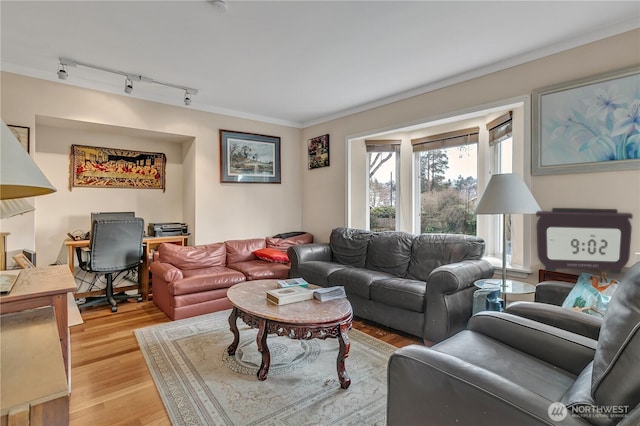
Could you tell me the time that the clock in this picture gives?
9:02
